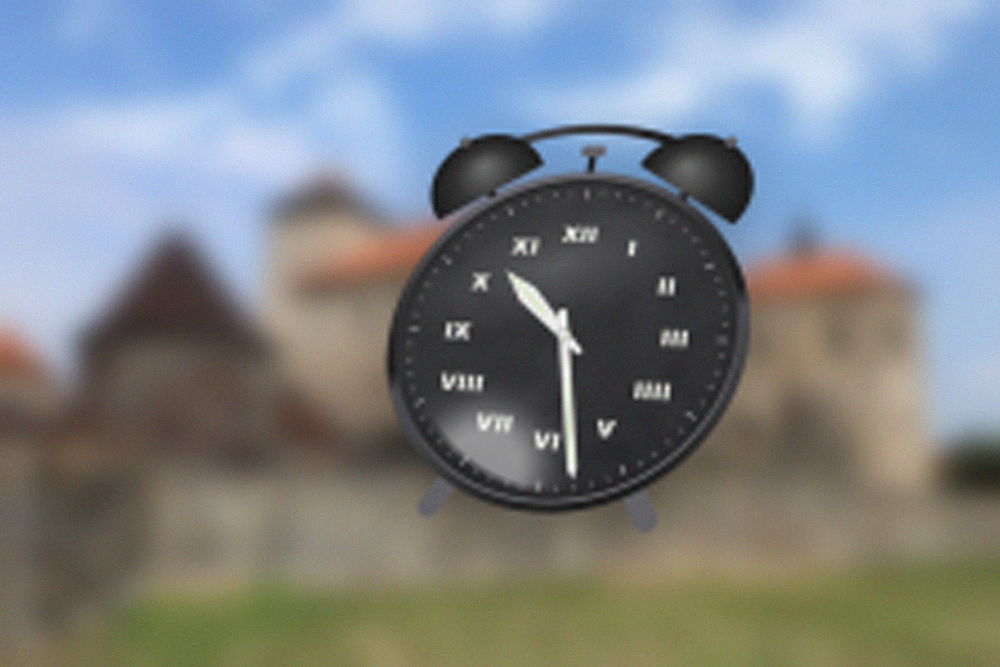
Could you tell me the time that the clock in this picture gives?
10:28
